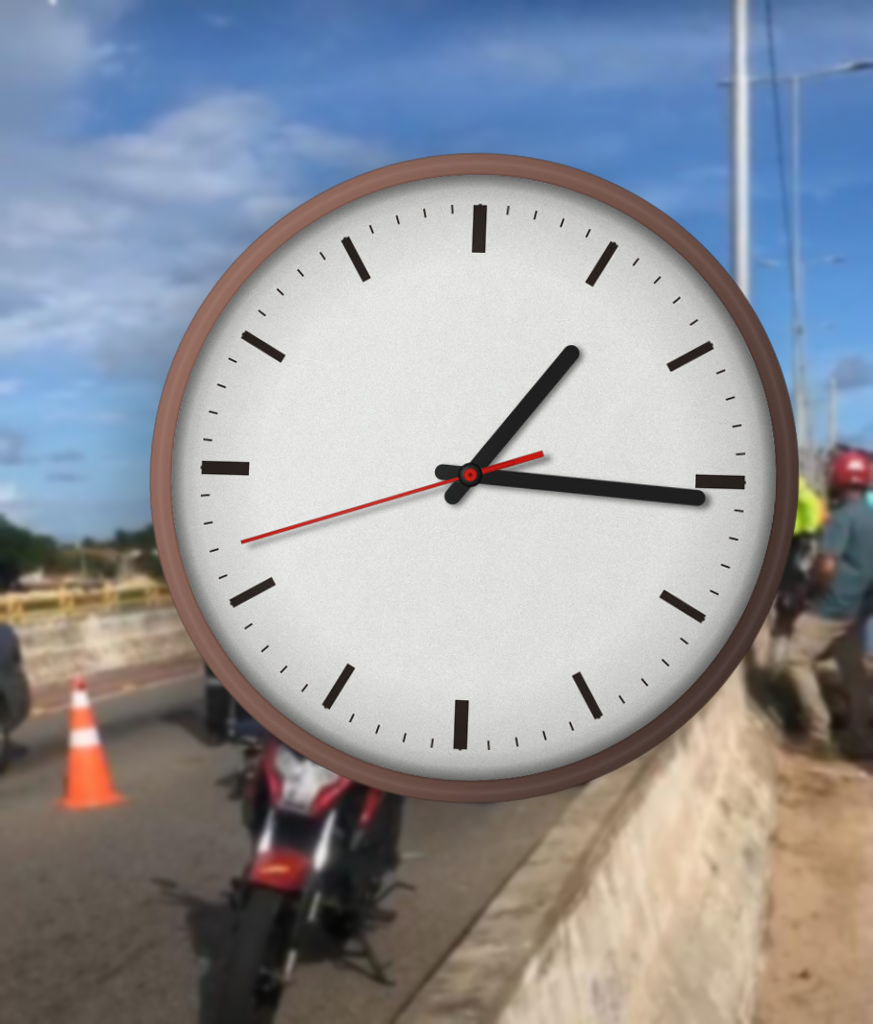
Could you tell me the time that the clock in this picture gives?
1:15:42
